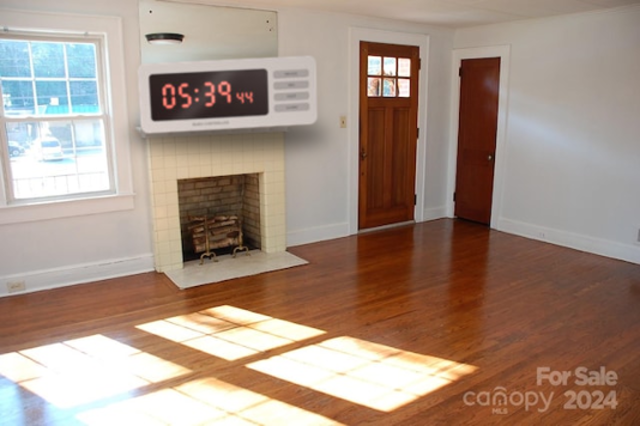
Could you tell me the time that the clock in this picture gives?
5:39:44
